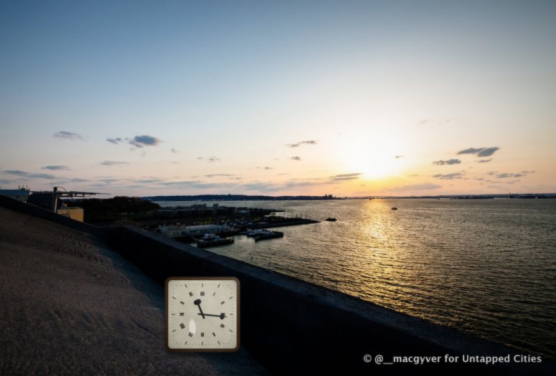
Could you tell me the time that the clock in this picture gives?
11:16
